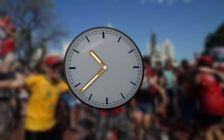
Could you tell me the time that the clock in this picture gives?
10:38
